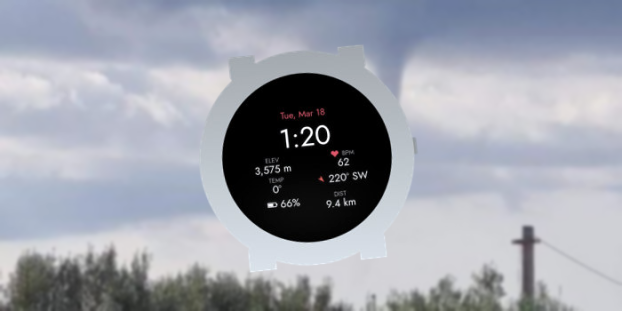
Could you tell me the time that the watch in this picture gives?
1:20
